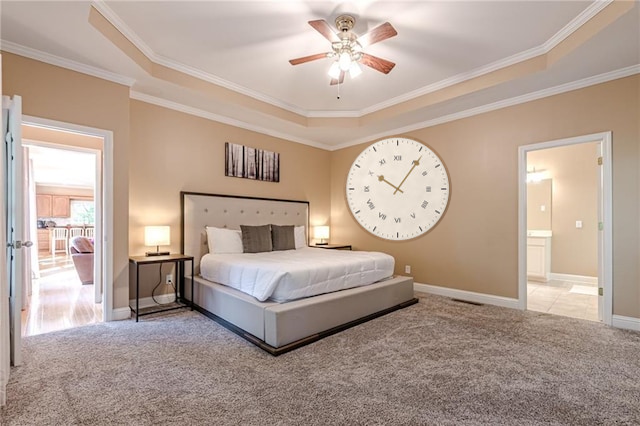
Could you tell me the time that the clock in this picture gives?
10:06
